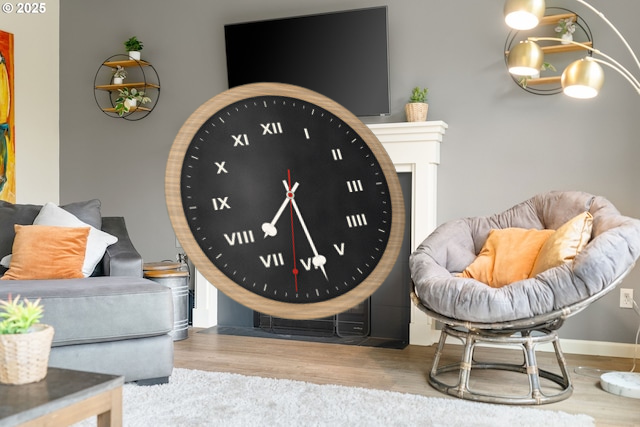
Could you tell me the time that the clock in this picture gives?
7:28:32
